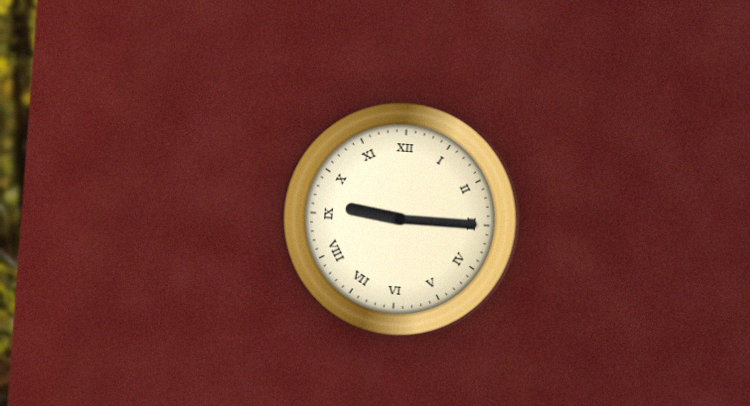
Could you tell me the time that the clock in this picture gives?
9:15
